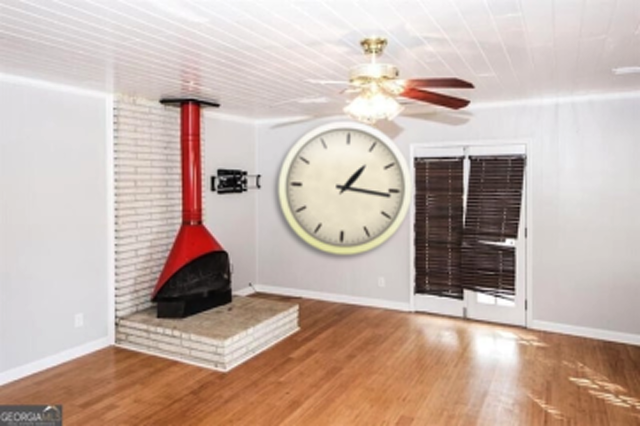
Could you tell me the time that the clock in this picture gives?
1:16
